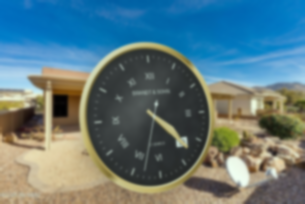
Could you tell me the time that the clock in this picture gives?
4:22:33
